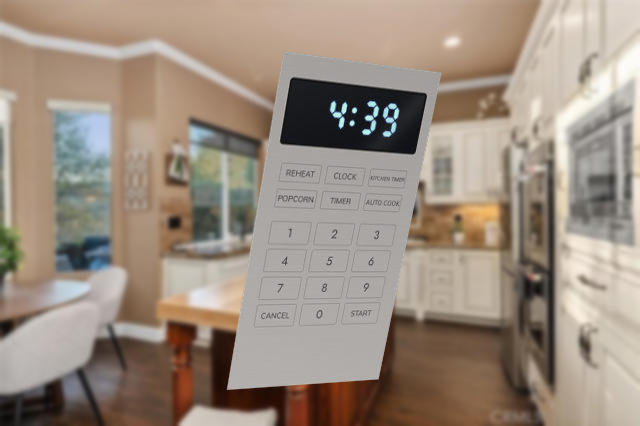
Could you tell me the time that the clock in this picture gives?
4:39
